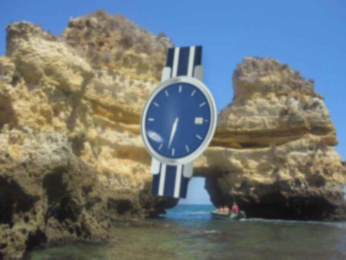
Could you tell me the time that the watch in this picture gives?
6:32
